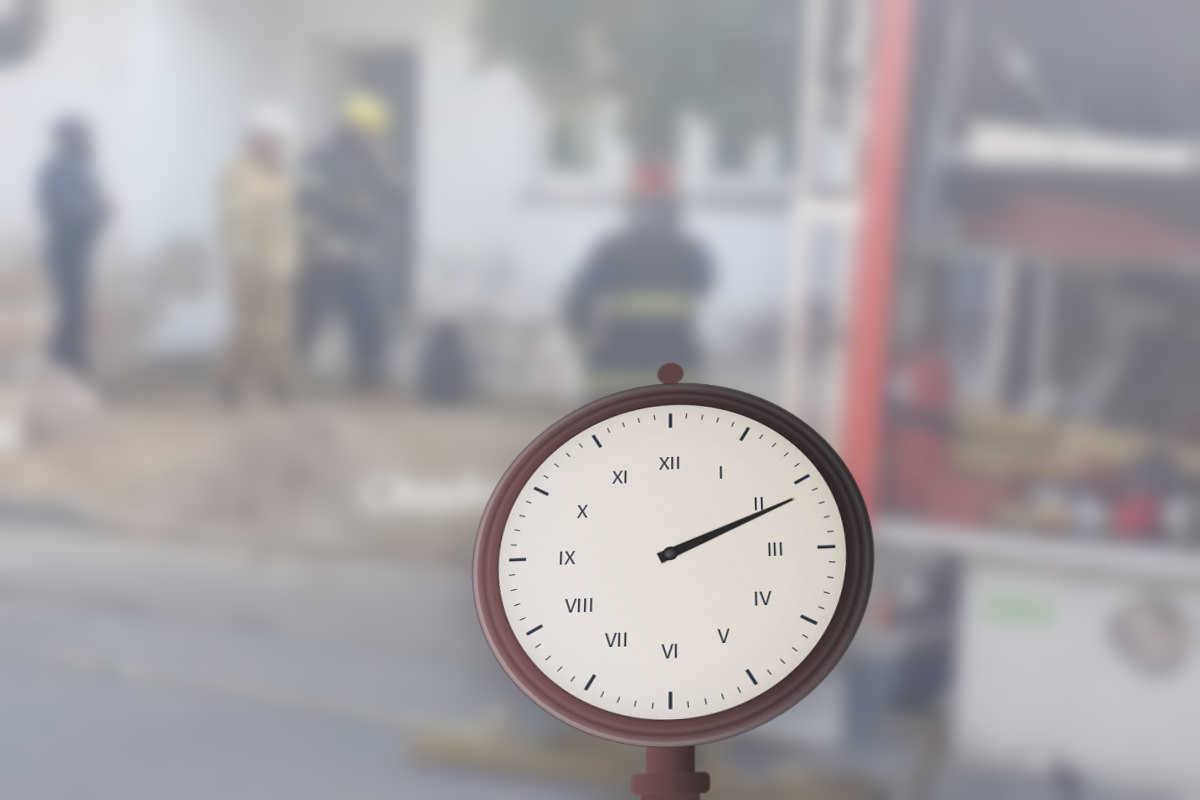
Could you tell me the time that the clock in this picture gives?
2:11
